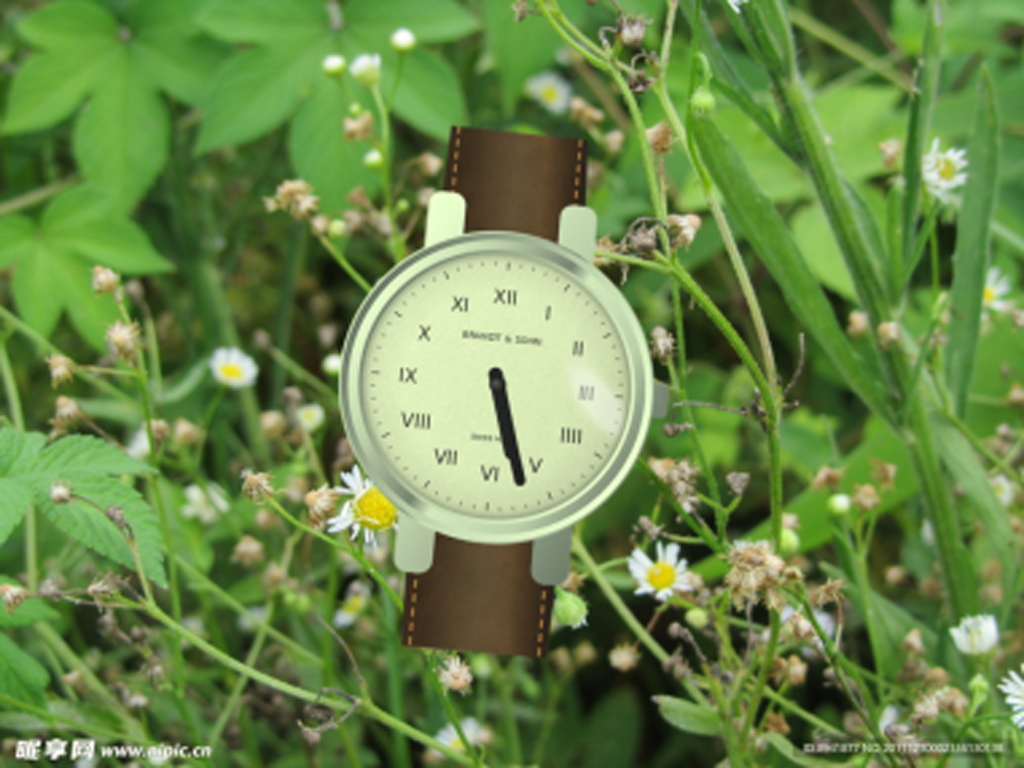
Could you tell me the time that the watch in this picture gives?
5:27
